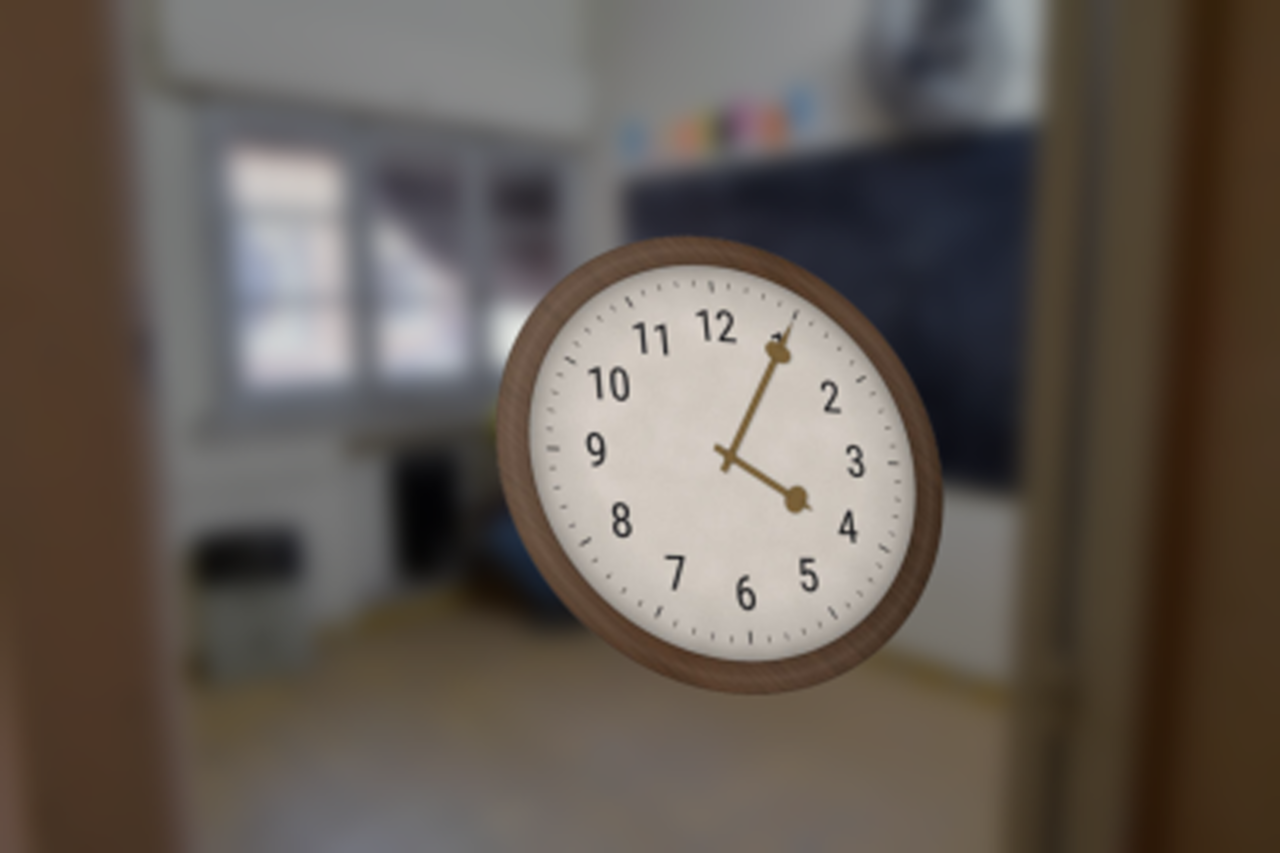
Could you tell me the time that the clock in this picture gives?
4:05
